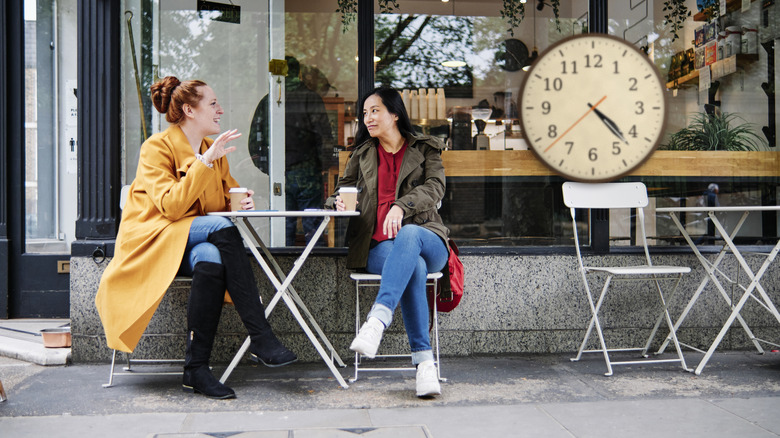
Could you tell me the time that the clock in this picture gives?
4:22:38
